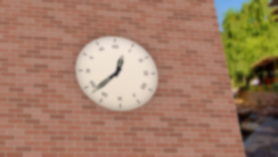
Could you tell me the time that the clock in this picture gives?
12:38
